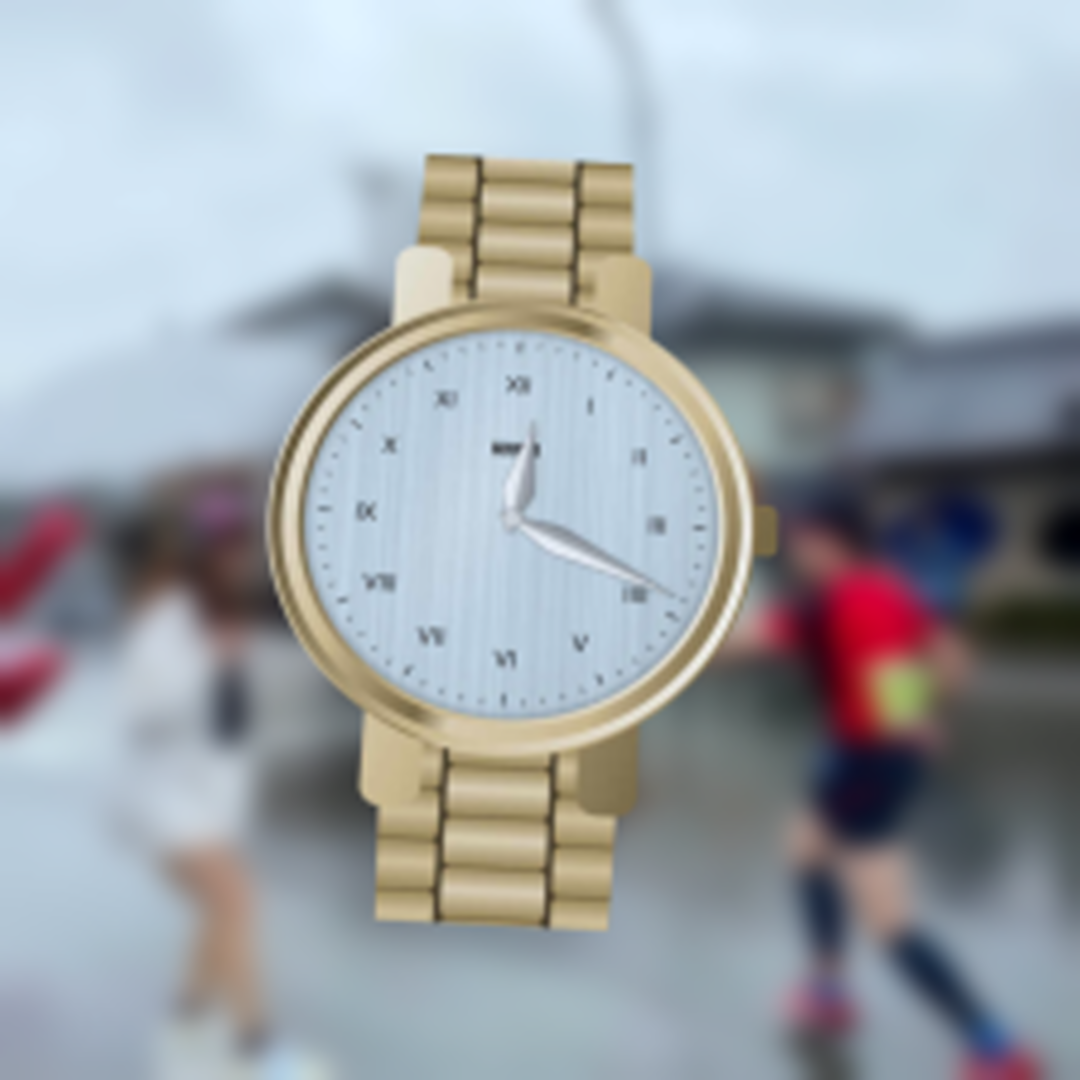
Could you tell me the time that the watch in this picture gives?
12:19
